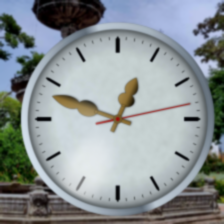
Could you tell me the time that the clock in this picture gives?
12:48:13
